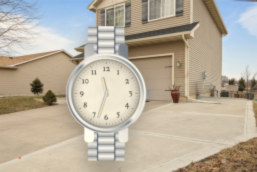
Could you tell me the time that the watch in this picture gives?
11:33
